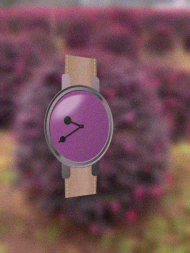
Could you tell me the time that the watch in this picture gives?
9:40
